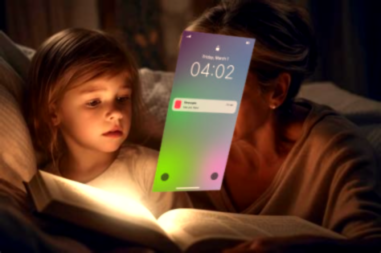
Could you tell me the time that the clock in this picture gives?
4:02
